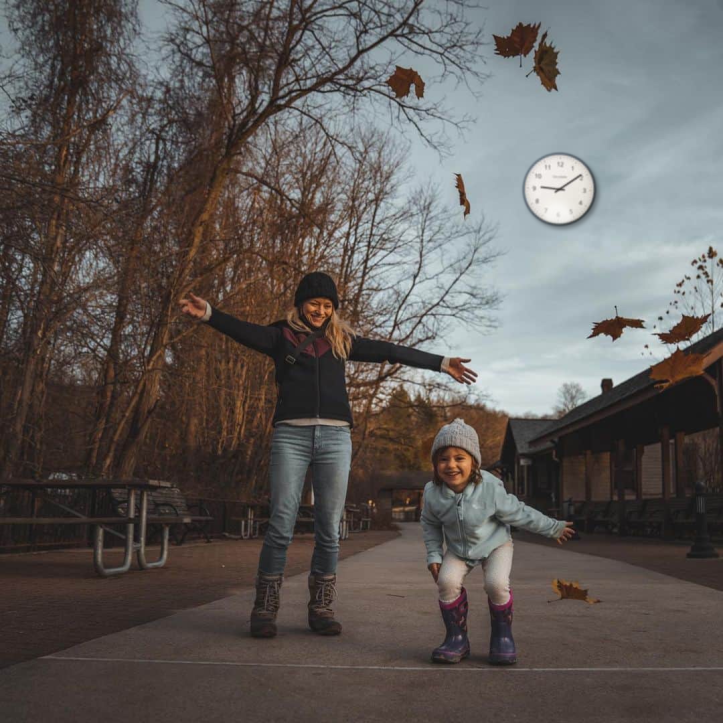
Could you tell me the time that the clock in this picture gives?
9:09
